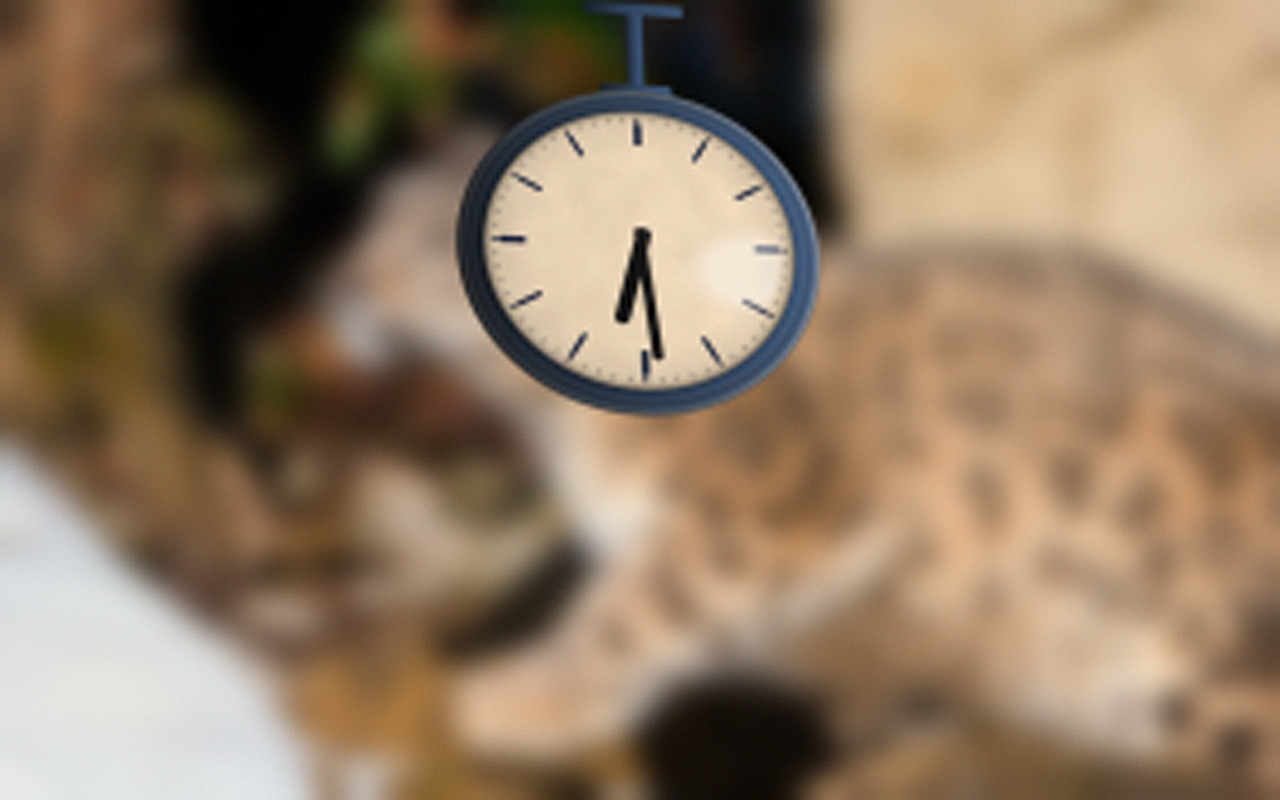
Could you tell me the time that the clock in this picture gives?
6:29
